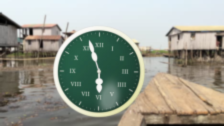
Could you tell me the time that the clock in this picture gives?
5:57
